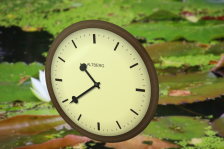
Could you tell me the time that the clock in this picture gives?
10:39
